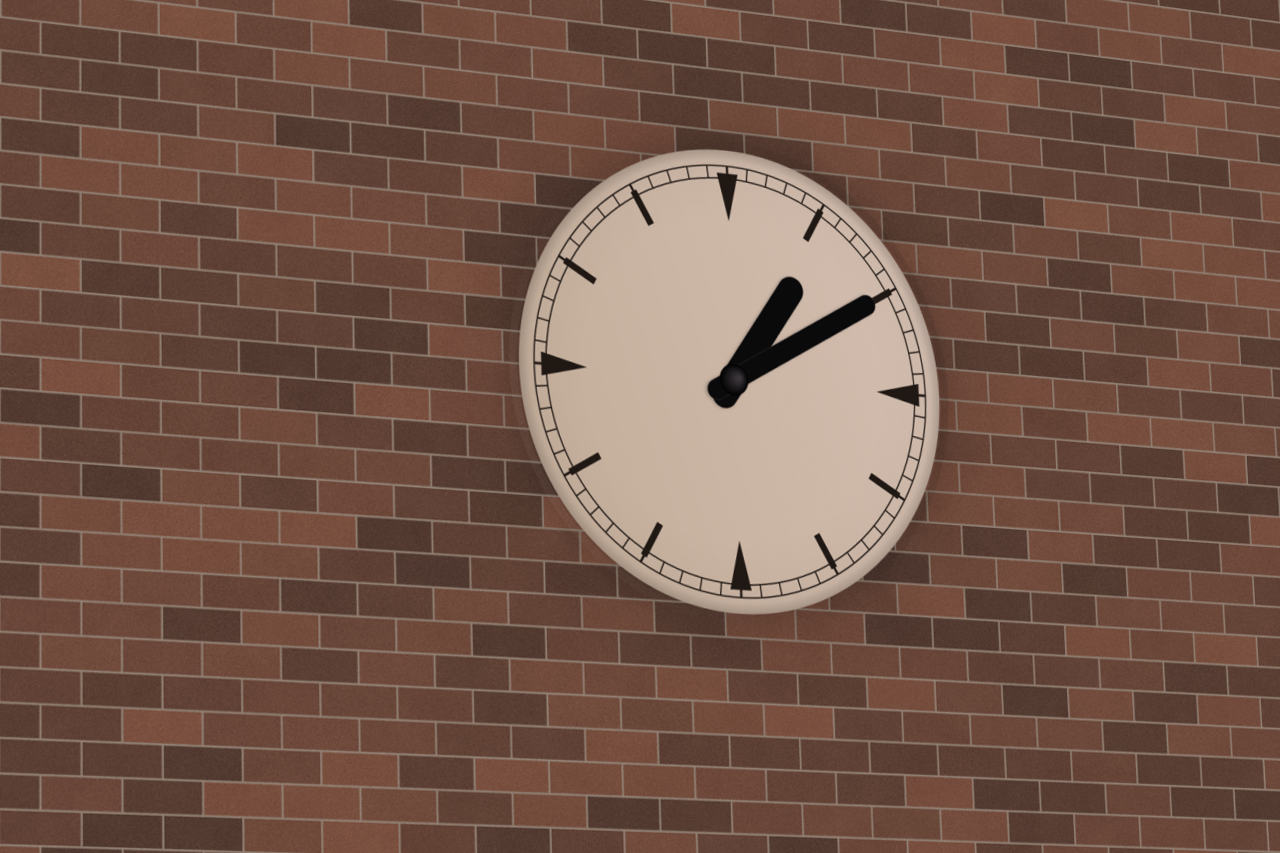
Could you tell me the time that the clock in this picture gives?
1:10
